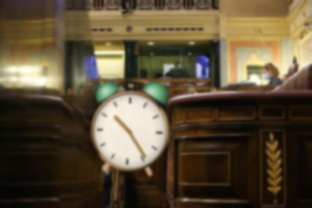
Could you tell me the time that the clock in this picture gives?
10:24
